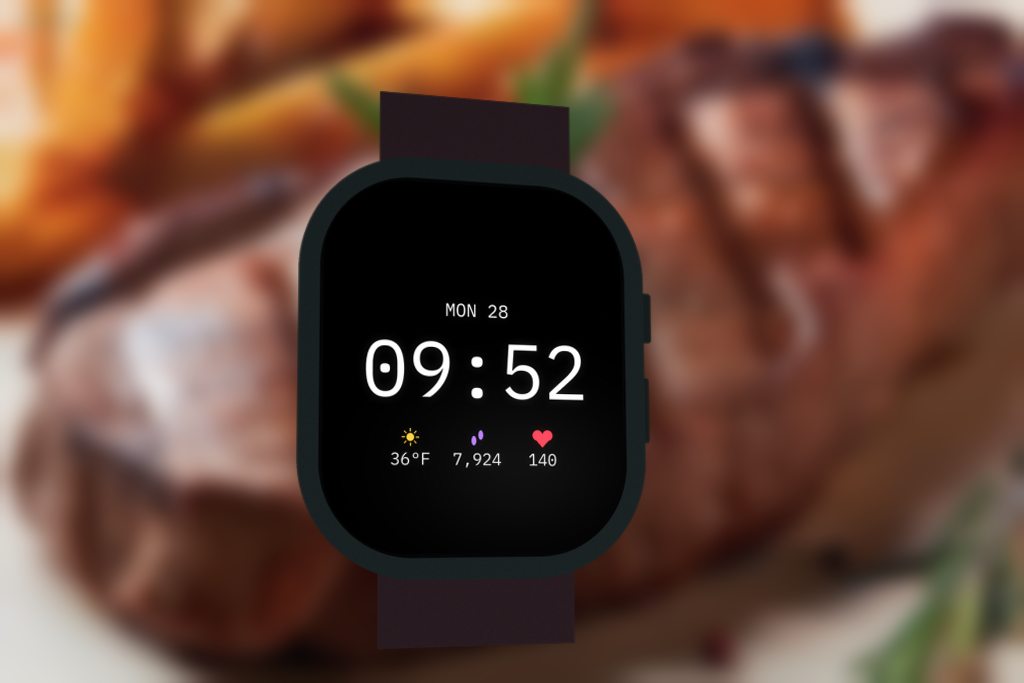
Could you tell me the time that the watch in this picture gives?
9:52
